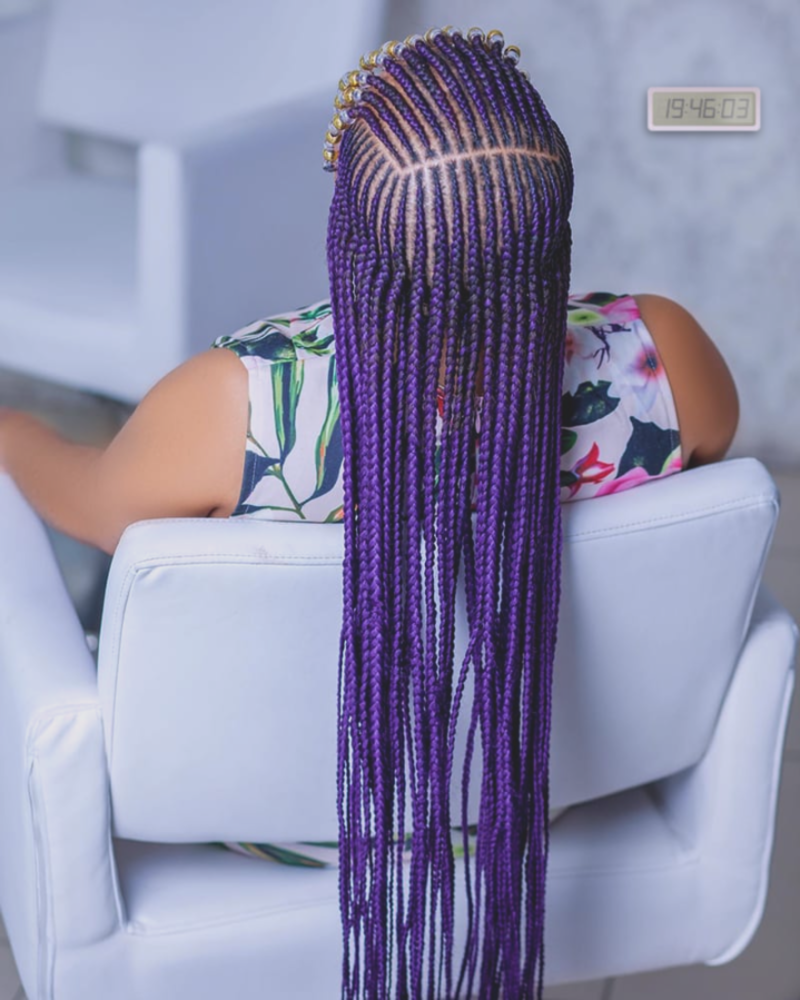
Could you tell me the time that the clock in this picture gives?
19:46:03
